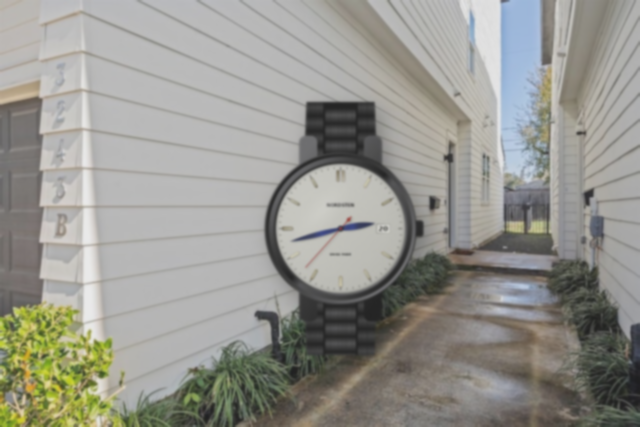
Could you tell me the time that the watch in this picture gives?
2:42:37
